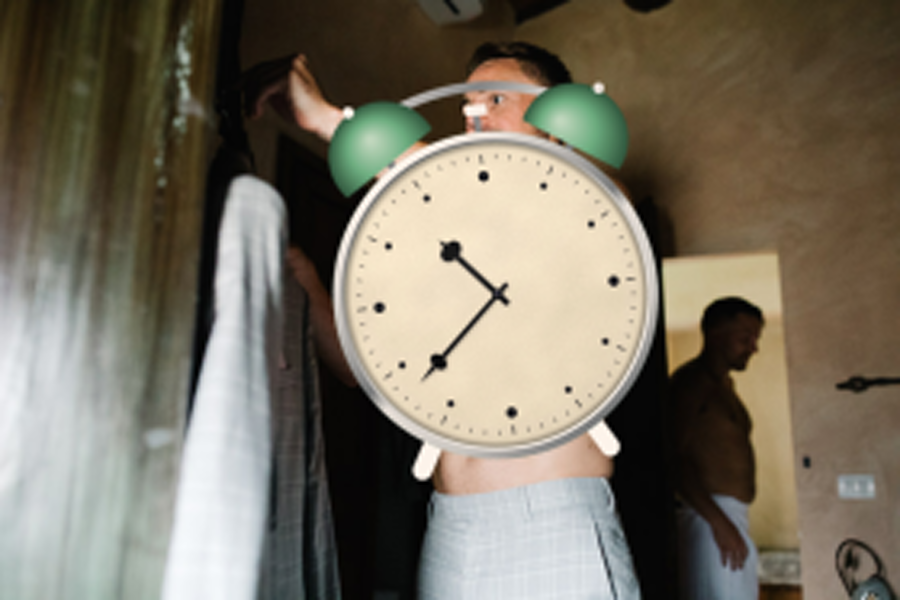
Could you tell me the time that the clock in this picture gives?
10:38
